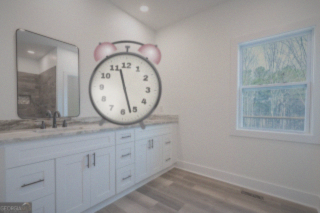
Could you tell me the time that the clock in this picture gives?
11:27
